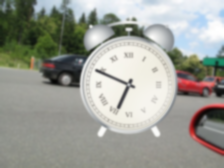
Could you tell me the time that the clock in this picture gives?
6:49
